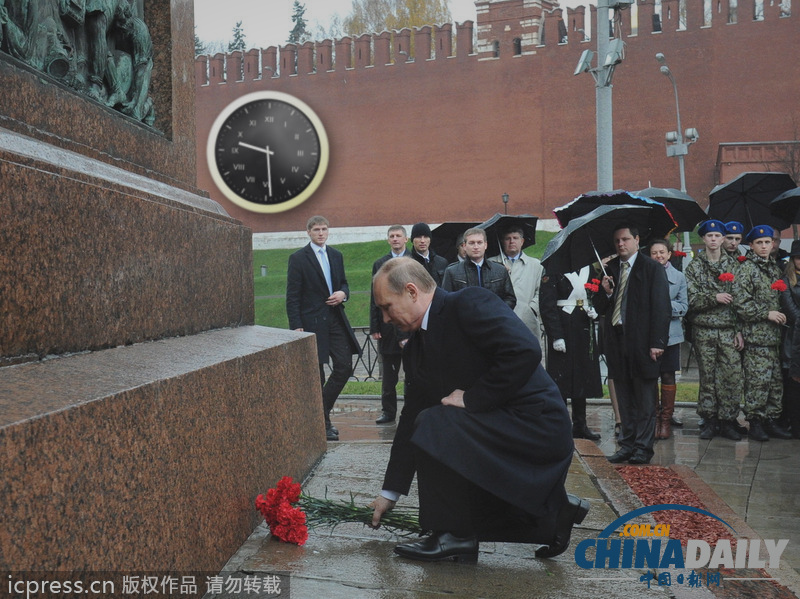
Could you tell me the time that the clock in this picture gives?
9:29
